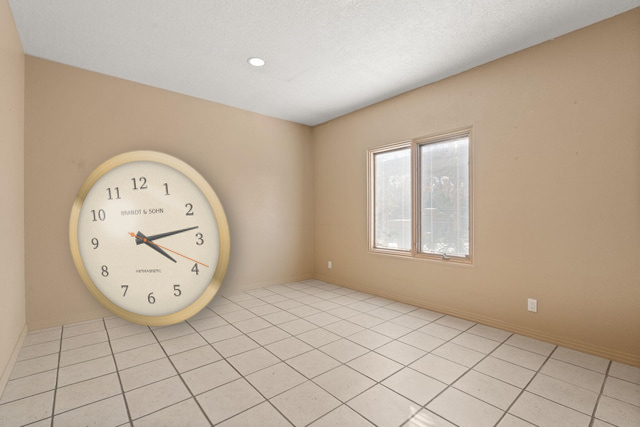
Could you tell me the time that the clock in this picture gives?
4:13:19
